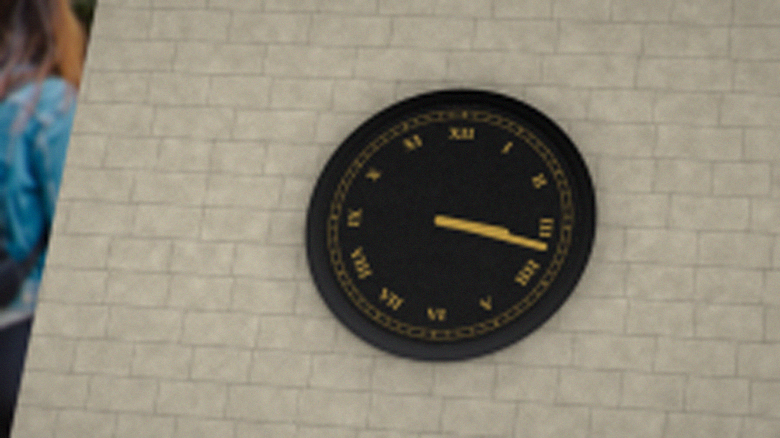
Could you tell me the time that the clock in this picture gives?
3:17
